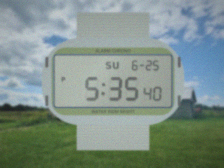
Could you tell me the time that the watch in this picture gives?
5:35:40
